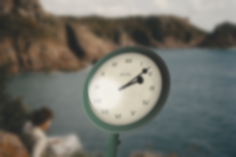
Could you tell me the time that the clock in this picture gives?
2:08
